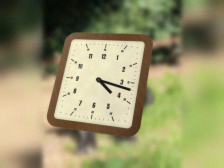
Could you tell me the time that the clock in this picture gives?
4:17
